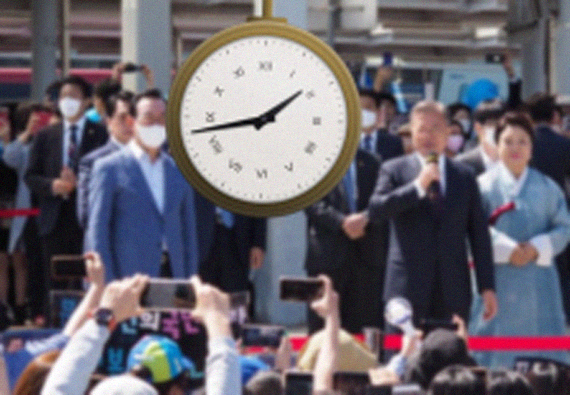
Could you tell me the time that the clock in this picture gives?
1:43
